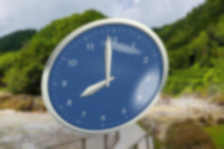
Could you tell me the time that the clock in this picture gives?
7:59
